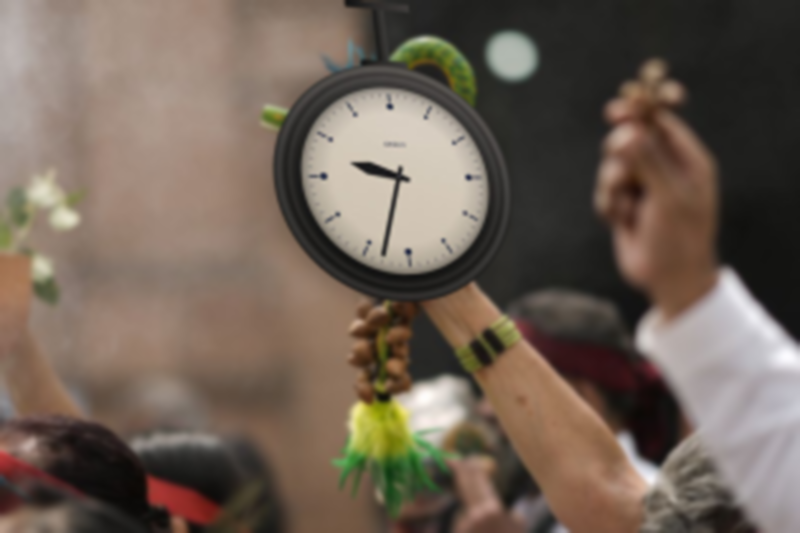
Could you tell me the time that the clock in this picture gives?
9:33
